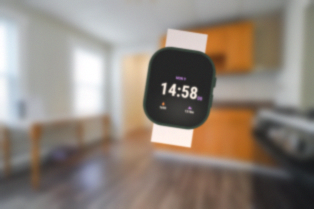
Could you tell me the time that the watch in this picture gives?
14:58
